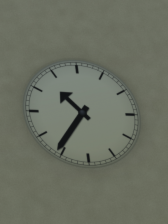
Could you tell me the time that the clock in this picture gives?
10:36
